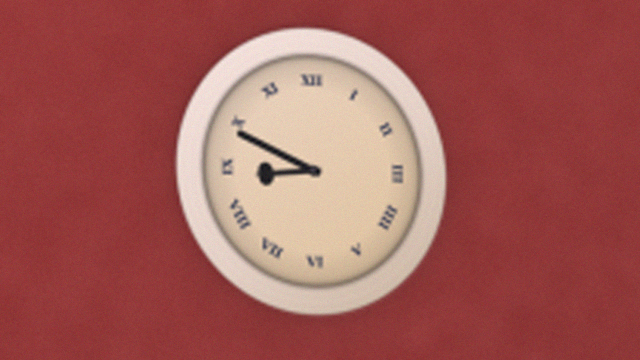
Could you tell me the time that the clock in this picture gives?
8:49
